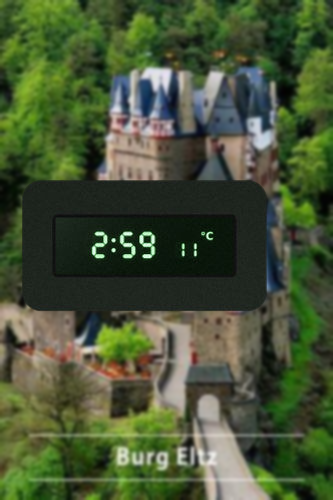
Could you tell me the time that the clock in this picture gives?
2:59
